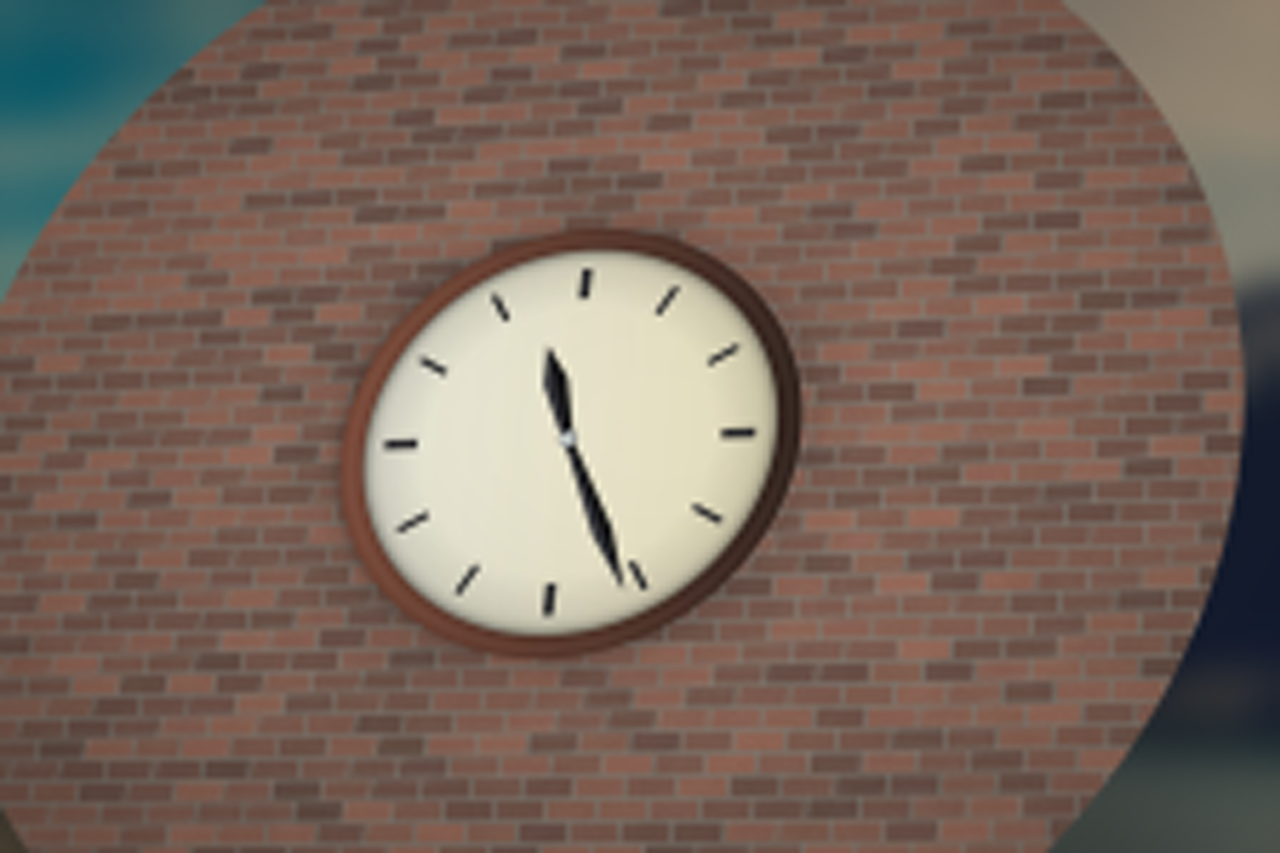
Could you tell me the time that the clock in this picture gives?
11:26
